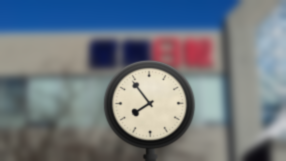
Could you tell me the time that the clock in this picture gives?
7:54
